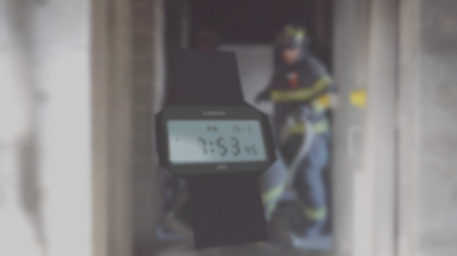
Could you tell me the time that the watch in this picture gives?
7:53
